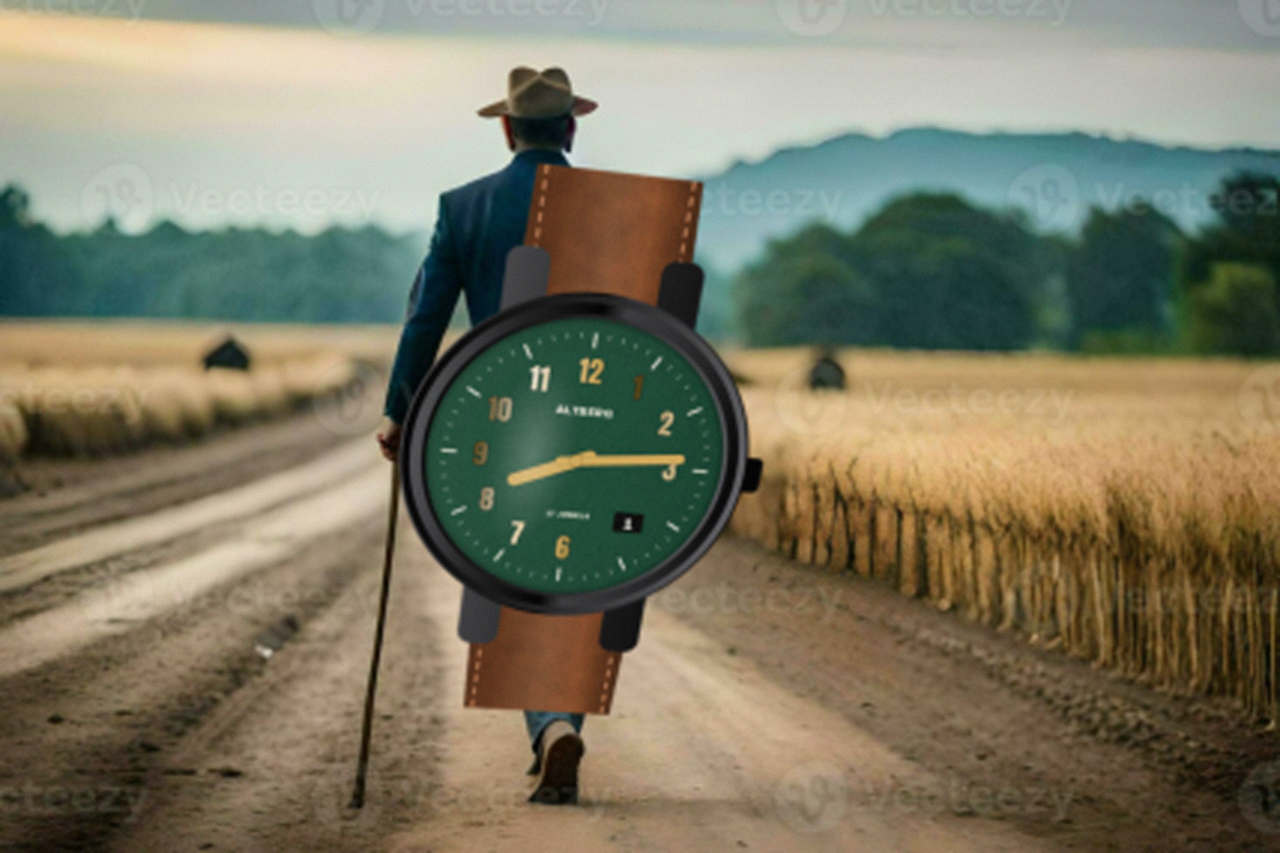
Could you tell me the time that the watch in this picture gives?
8:14
